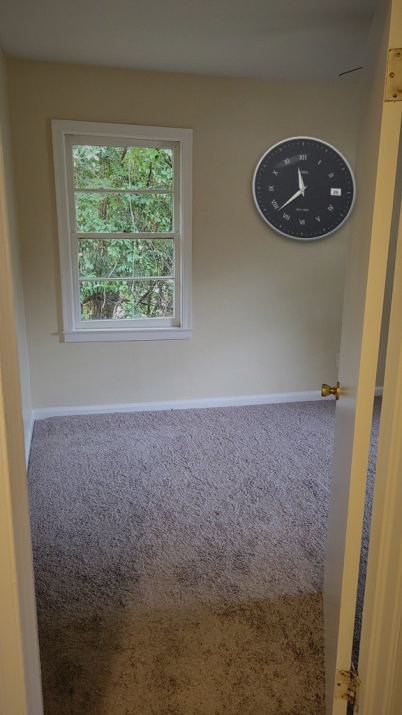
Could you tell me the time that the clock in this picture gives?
11:38
